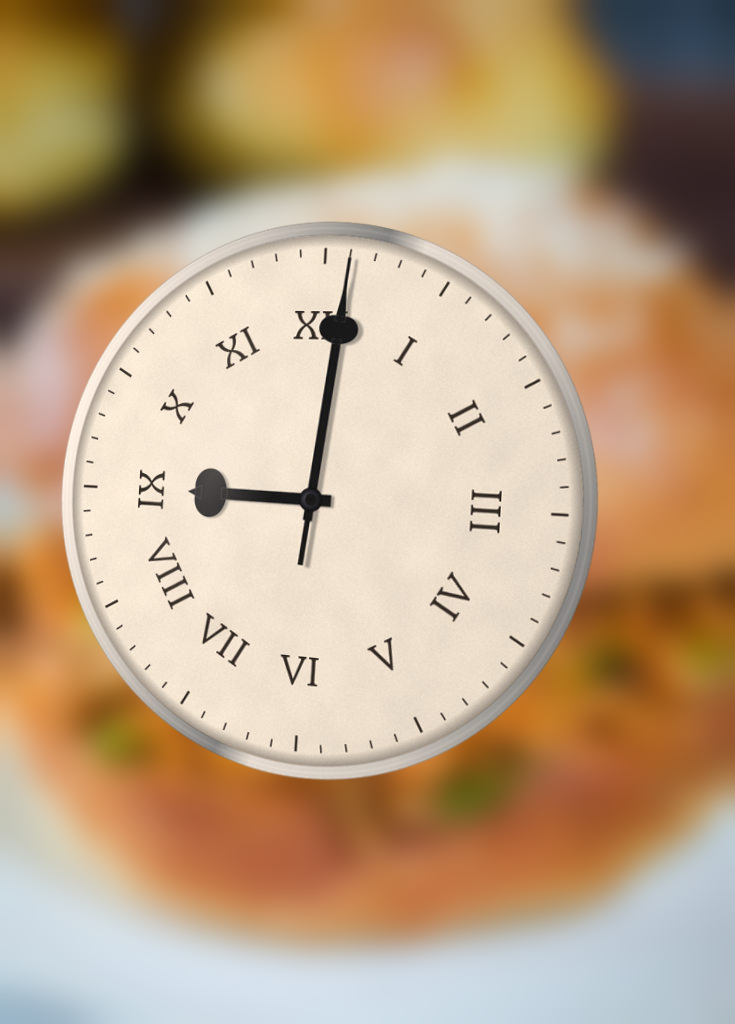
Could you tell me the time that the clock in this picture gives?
9:01:01
